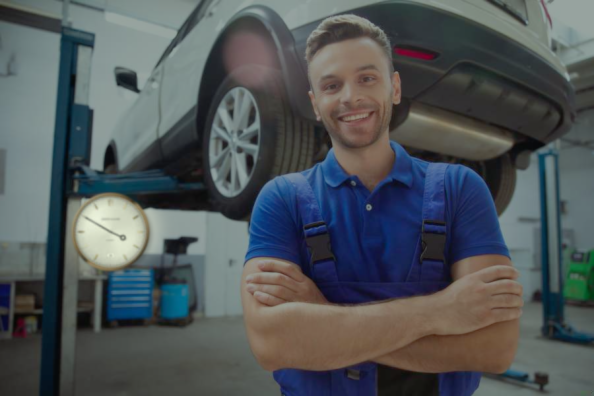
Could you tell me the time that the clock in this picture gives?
3:50
